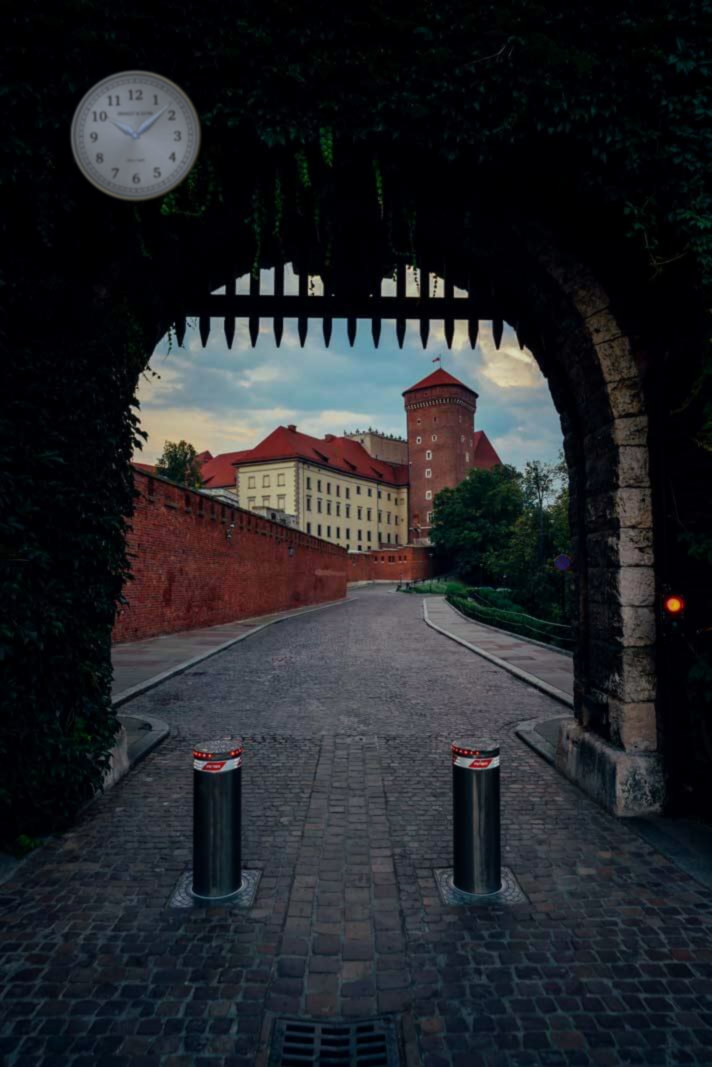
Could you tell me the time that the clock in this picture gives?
10:08
